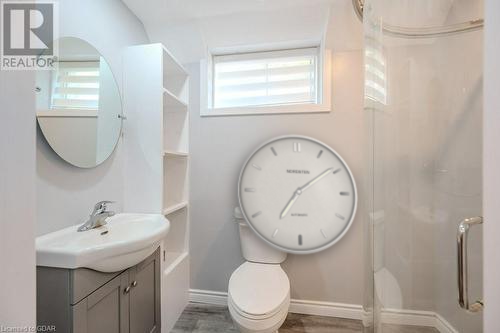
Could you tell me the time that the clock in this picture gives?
7:09
